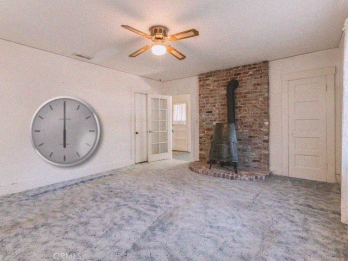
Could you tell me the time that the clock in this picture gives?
6:00
